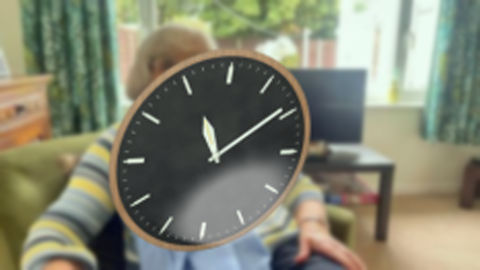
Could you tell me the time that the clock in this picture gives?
11:09
